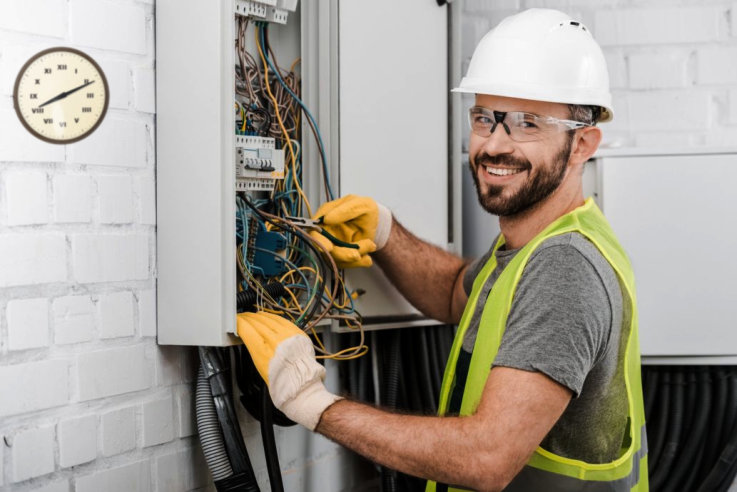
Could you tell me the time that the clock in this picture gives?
8:11
